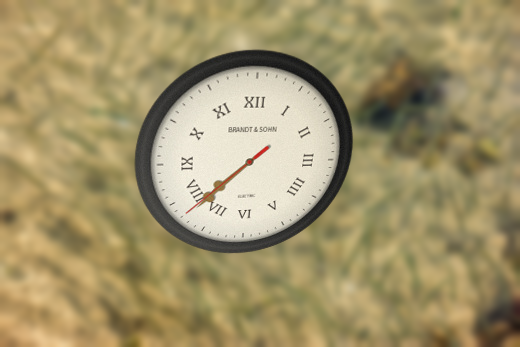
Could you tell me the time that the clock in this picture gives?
7:37:38
